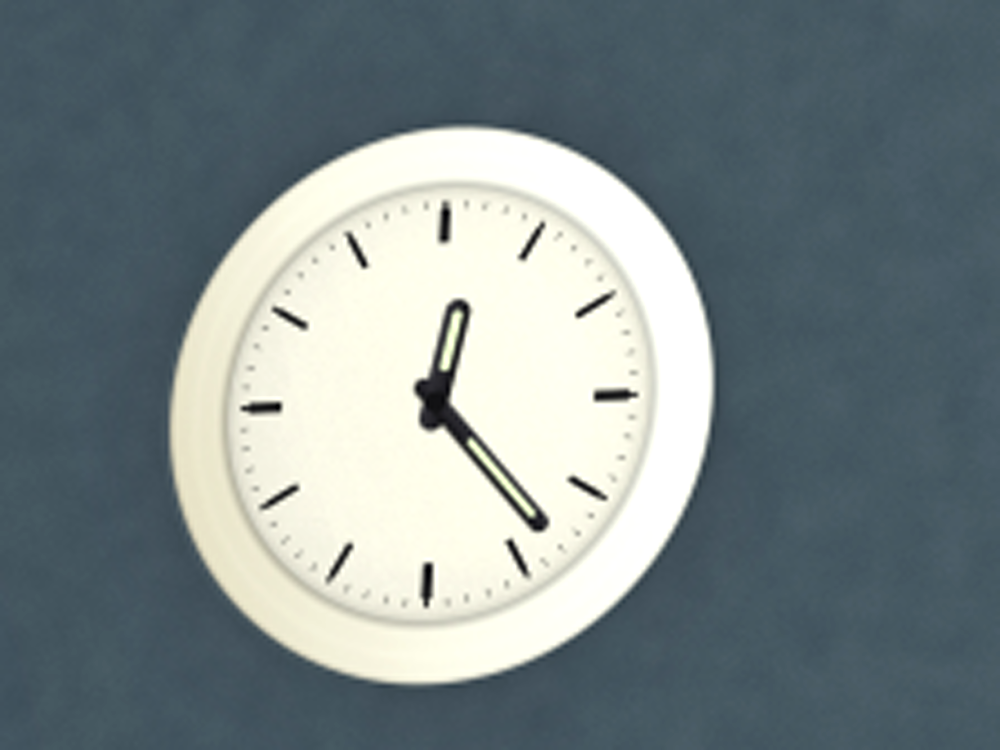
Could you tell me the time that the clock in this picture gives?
12:23
